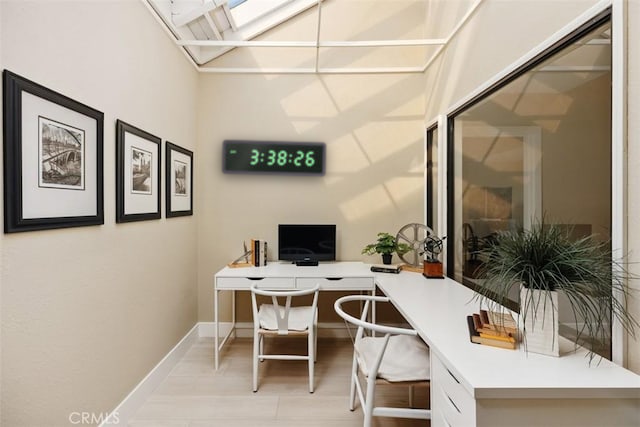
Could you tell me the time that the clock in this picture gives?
3:38:26
